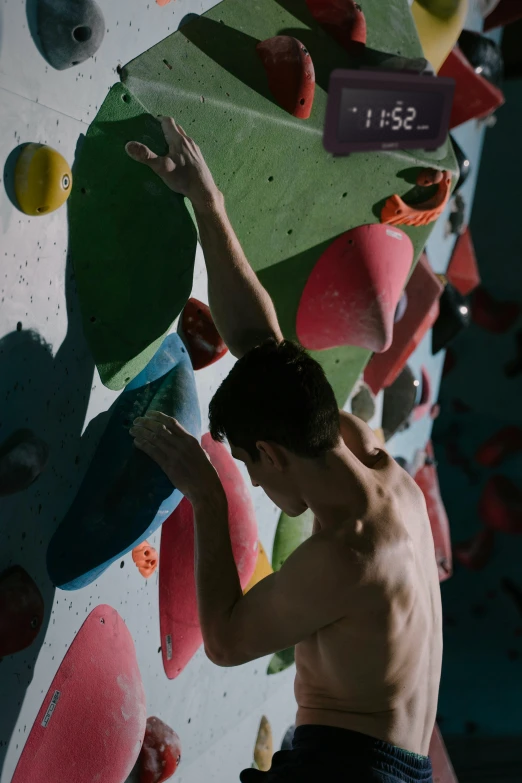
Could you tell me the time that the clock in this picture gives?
11:52
